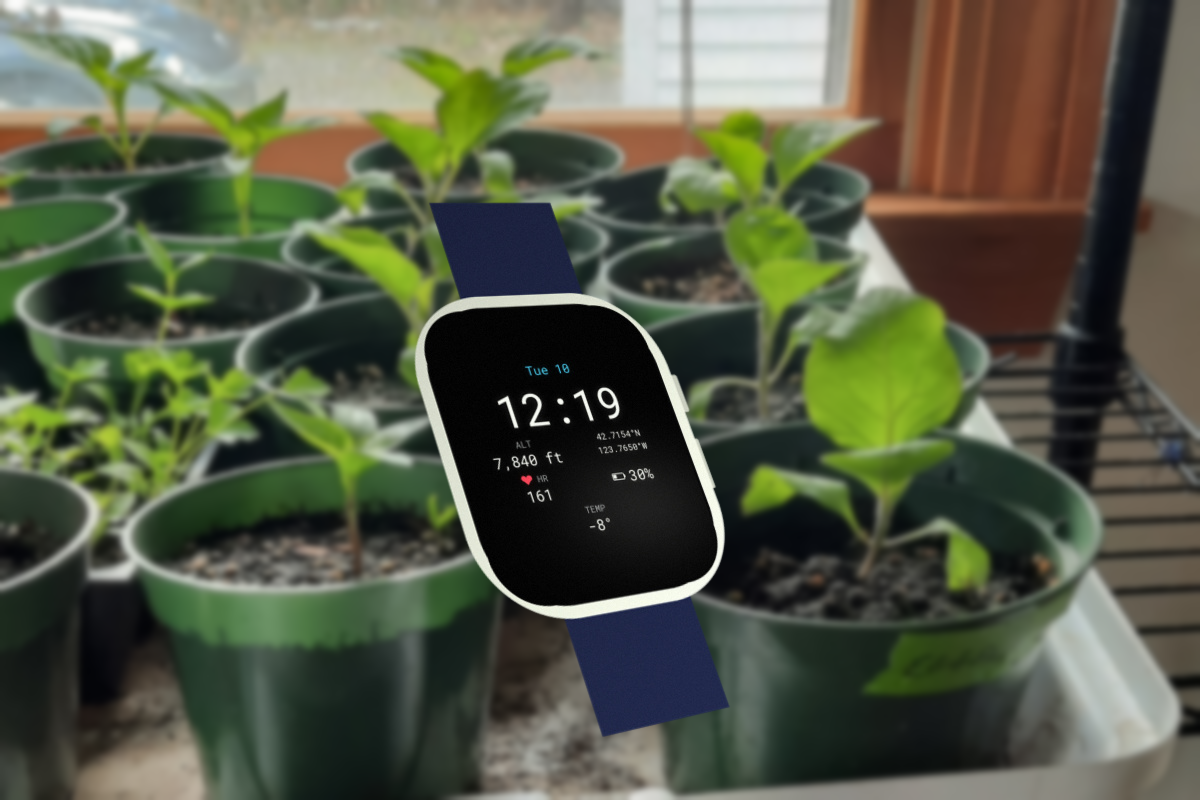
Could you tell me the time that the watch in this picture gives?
12:19
